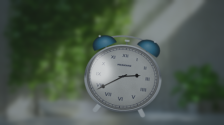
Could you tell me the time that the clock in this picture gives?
2:39
